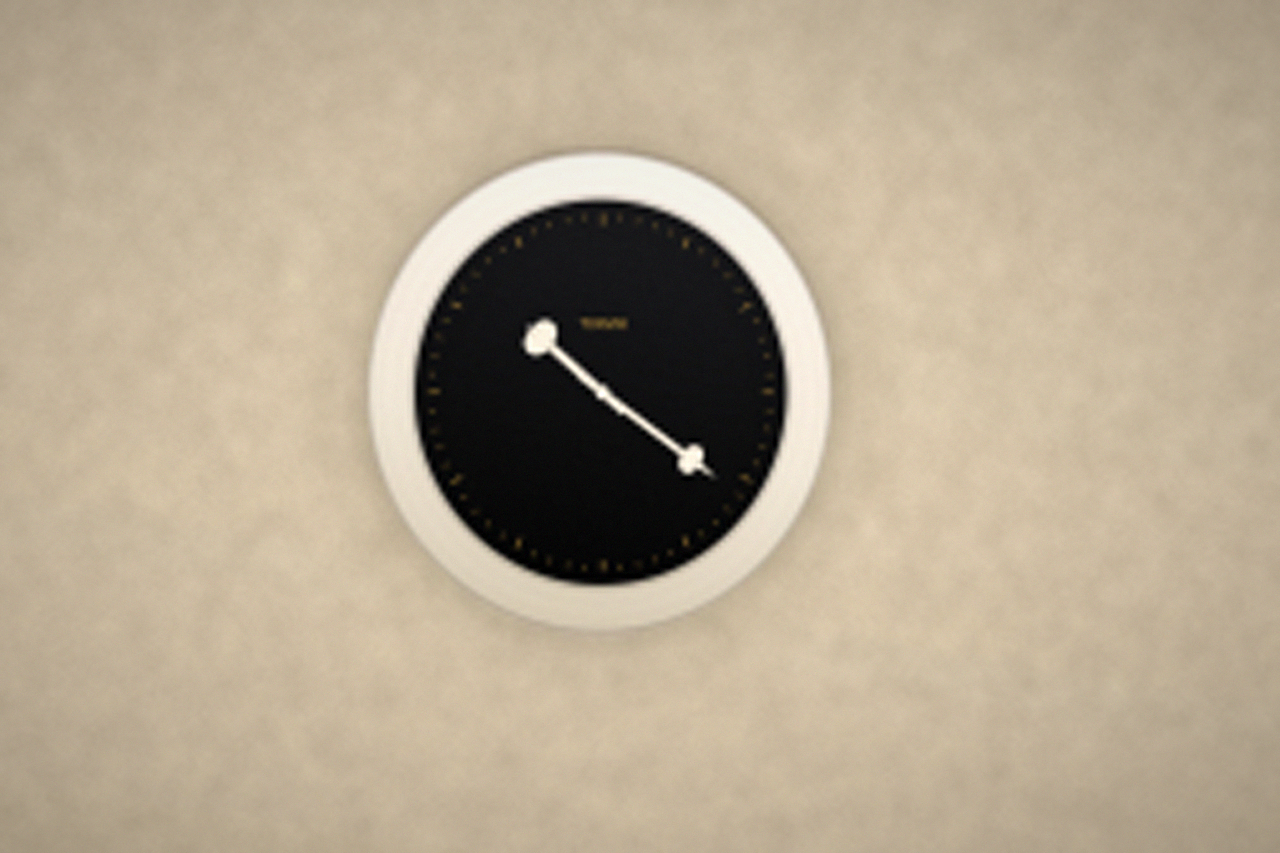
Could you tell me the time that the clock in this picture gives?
10:21
